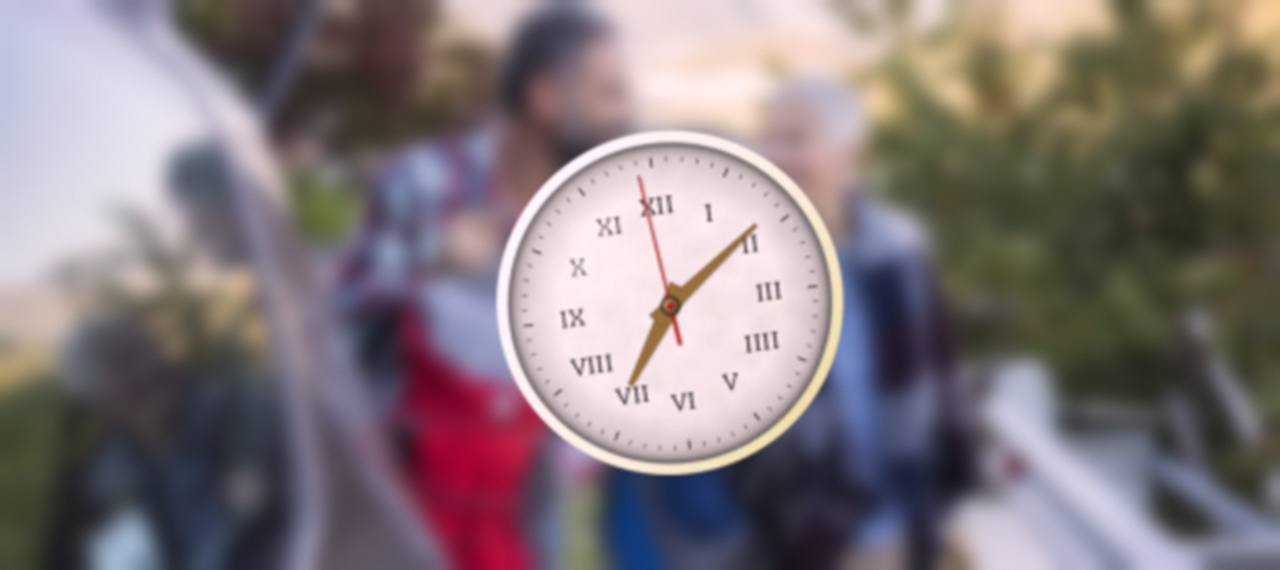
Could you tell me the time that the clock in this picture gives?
7:08:59
